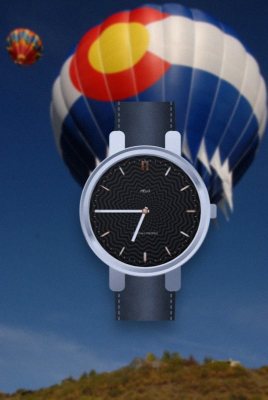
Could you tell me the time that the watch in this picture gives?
6:45
